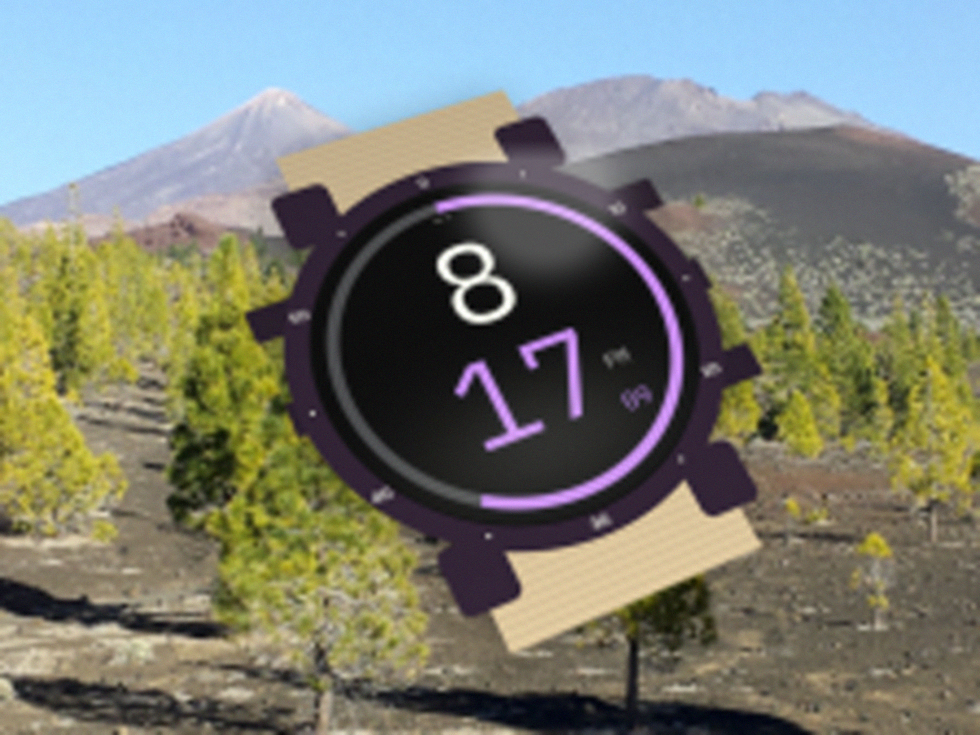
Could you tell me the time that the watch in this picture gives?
8:17
